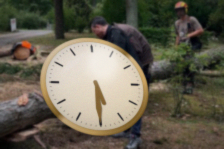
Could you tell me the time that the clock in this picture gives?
5:30
